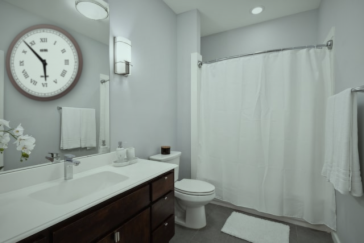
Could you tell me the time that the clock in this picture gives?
5:53
